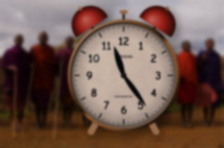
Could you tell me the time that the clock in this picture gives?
11:24
